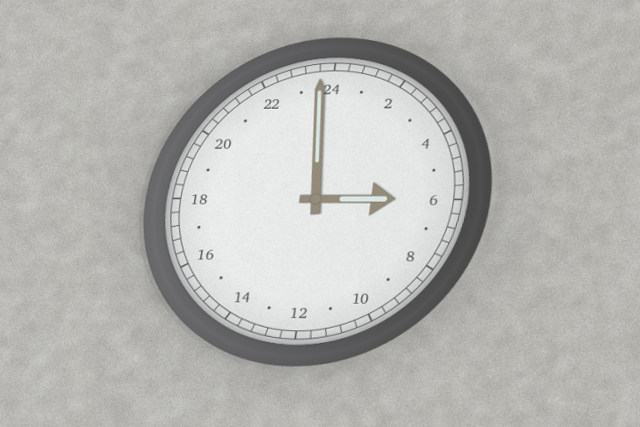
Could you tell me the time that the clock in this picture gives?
5:59
